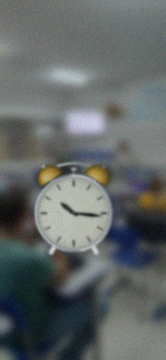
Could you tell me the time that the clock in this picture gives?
10:16
